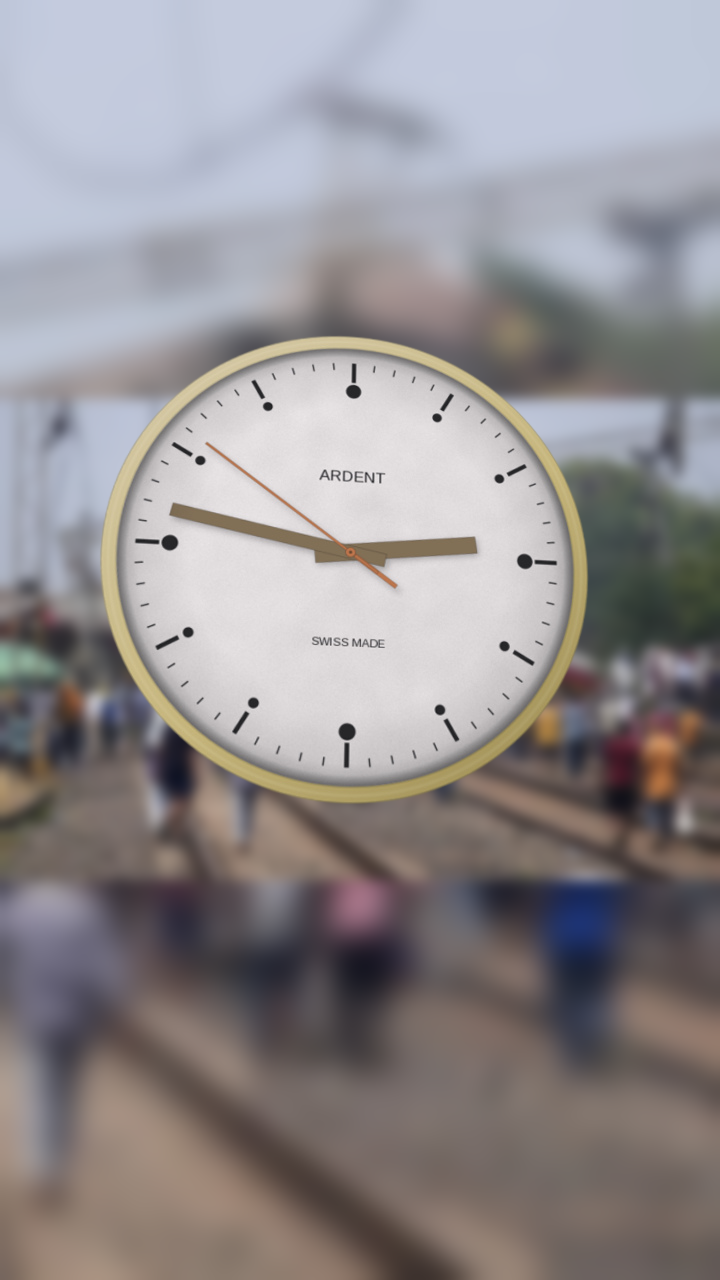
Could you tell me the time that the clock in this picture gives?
2:46:51
